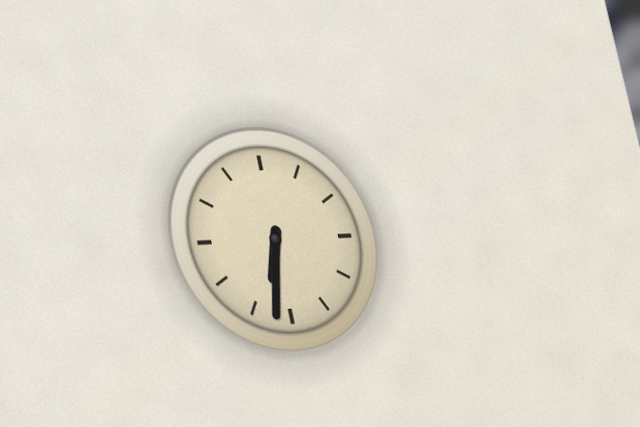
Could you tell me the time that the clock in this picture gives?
6:32
